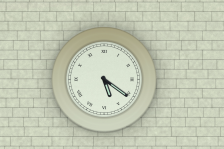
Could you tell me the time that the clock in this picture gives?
5:21
